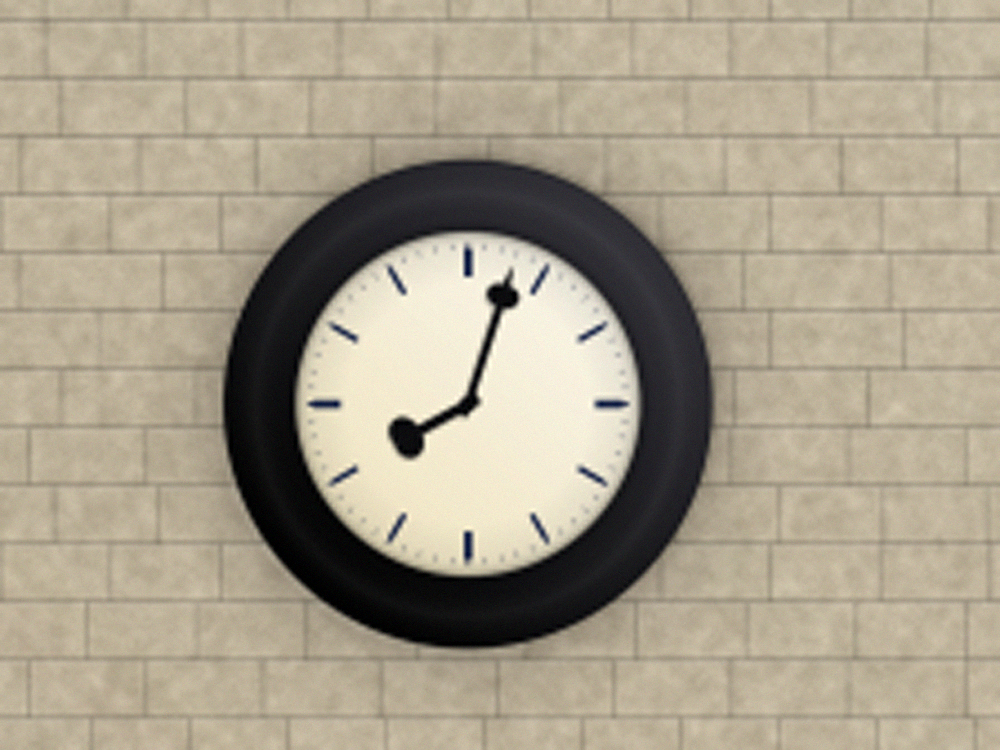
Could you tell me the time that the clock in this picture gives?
8:03
